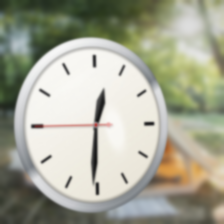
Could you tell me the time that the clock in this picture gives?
12:30:45
